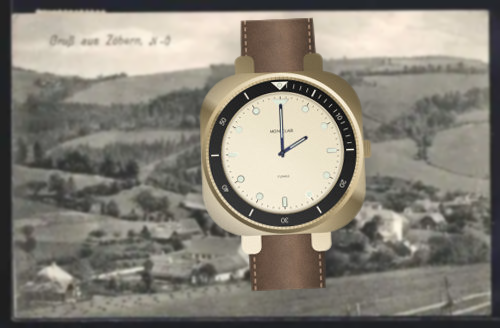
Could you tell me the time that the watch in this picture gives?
2:00
